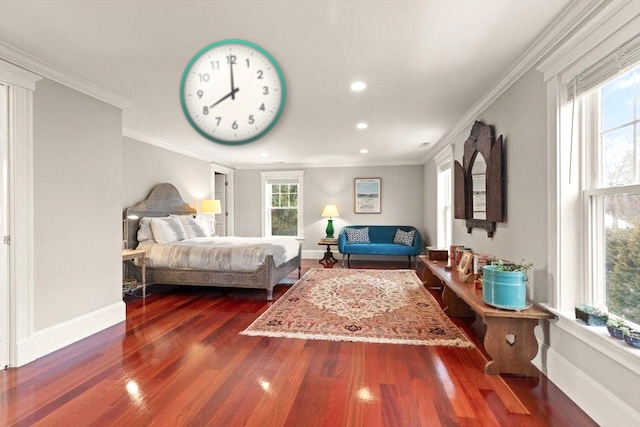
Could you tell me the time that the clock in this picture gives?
8:00
